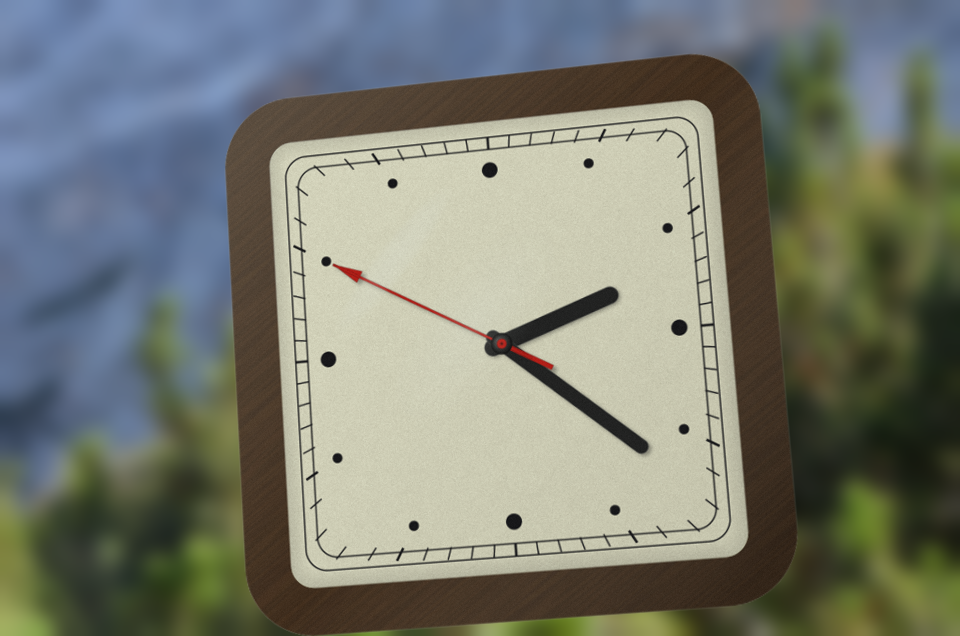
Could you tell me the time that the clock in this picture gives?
2:21:50
